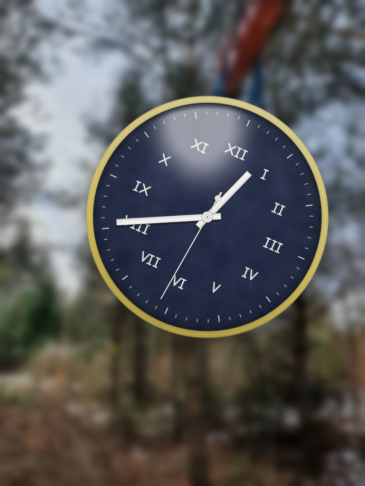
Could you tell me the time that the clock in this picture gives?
12:40:31
